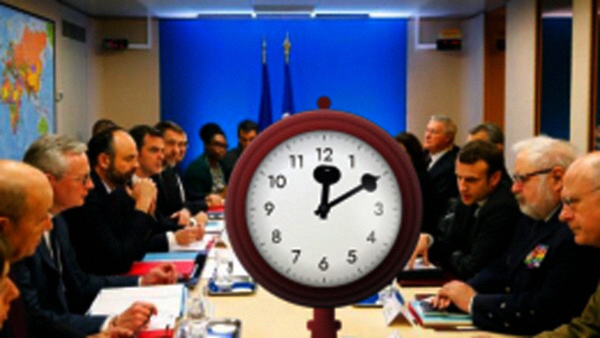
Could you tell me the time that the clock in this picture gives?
12:10
